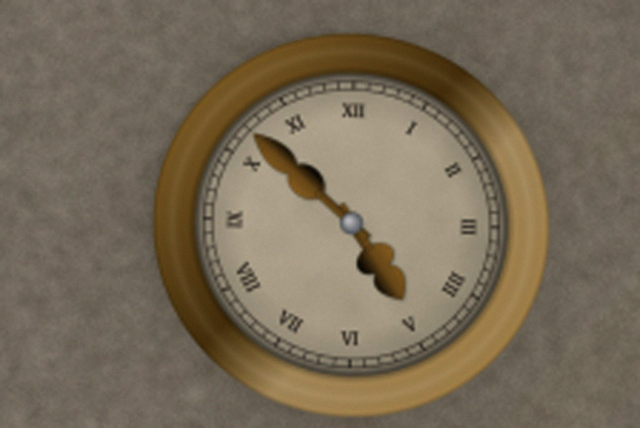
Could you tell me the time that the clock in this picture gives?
4:52
